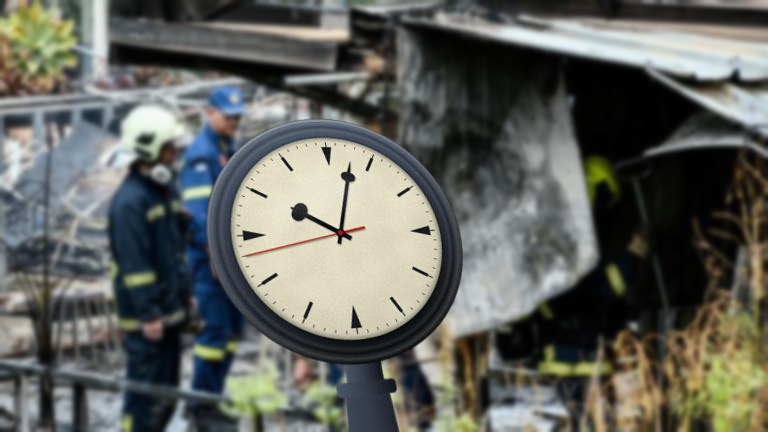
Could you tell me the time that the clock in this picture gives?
10:02:43
